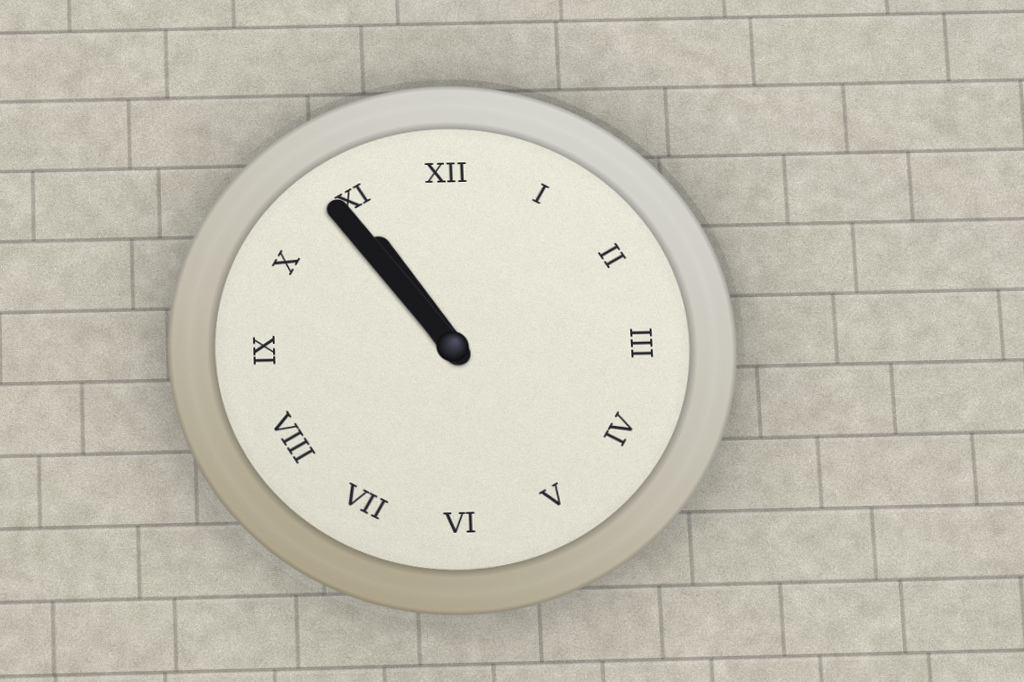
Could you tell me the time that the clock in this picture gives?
10:54
